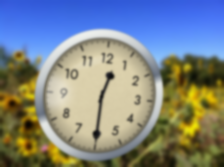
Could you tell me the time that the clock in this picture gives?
12:30
